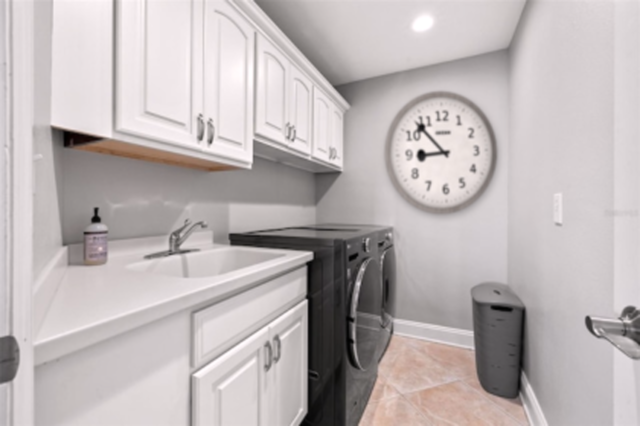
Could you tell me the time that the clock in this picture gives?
8:53
